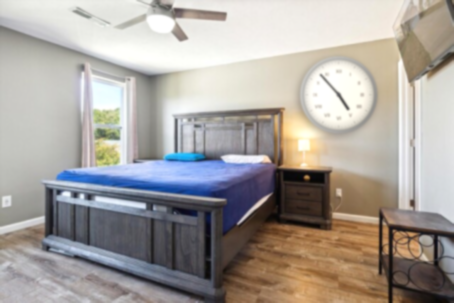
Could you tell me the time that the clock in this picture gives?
4:53
